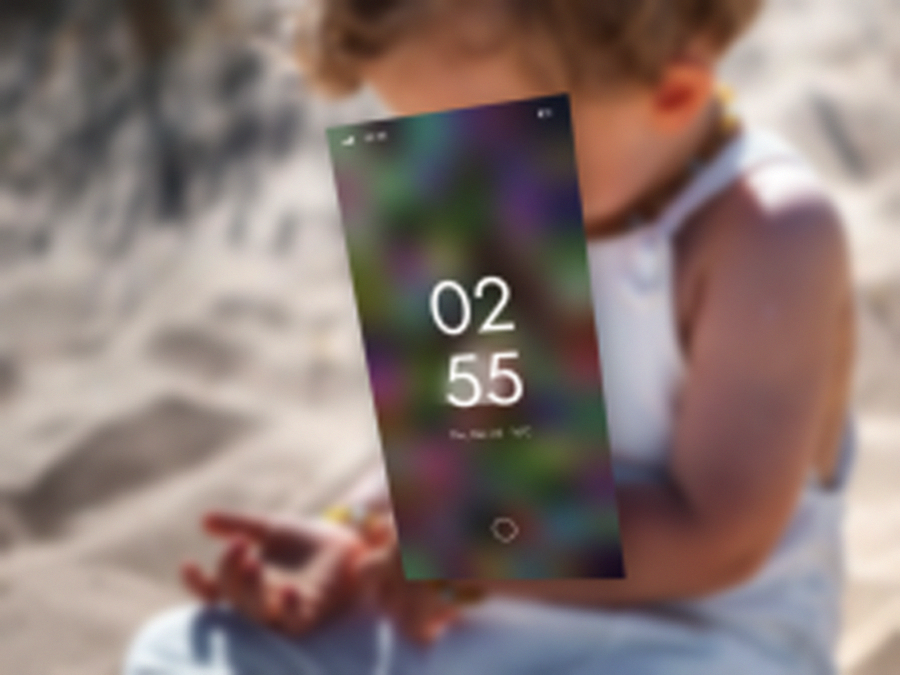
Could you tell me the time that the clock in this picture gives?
2:55
